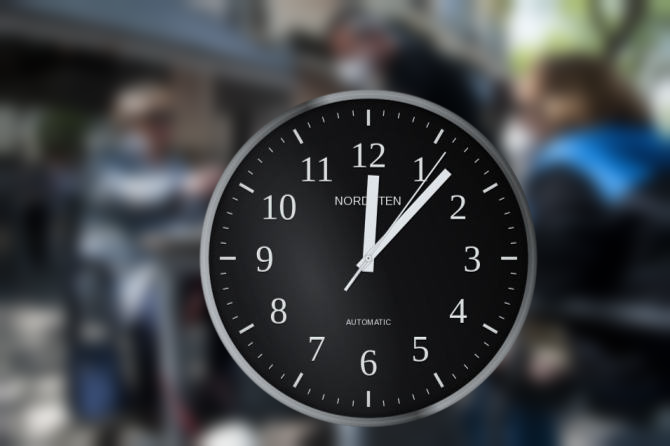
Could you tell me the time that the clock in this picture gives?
12:07:06
